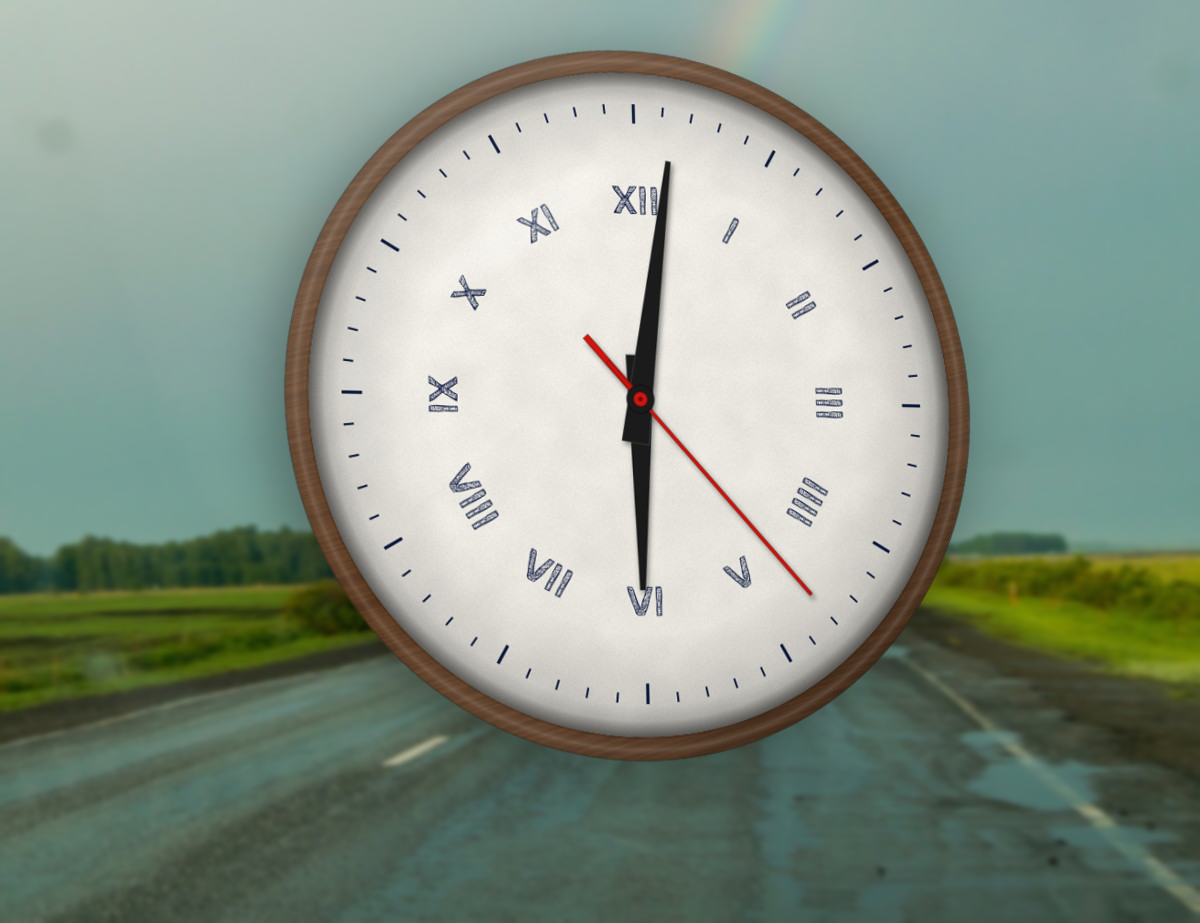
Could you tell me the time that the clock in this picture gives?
6:01:23
